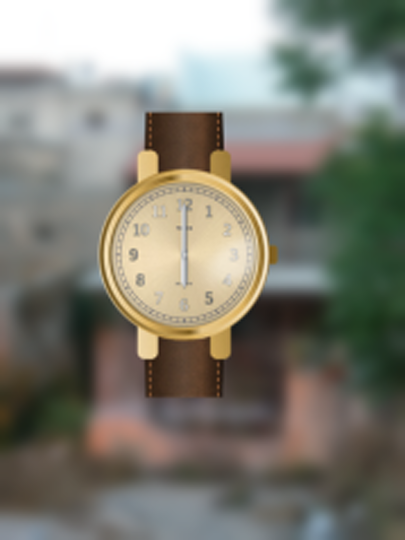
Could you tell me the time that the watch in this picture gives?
6:00
